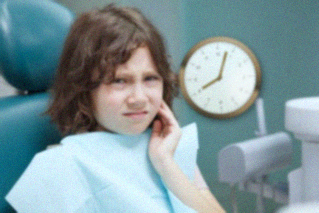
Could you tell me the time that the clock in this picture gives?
8:03
